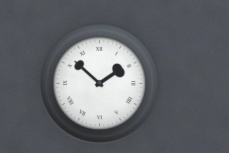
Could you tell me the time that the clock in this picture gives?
1:52
